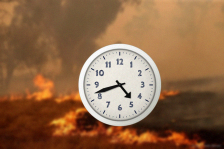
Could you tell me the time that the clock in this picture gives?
4:42
